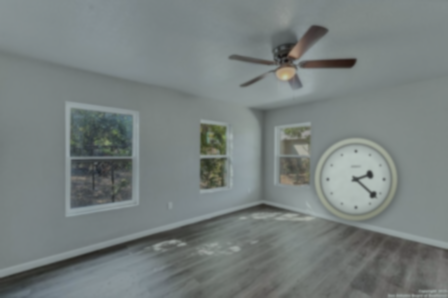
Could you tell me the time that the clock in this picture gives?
2:22
